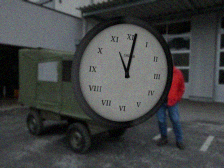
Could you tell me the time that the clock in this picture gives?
11:01
